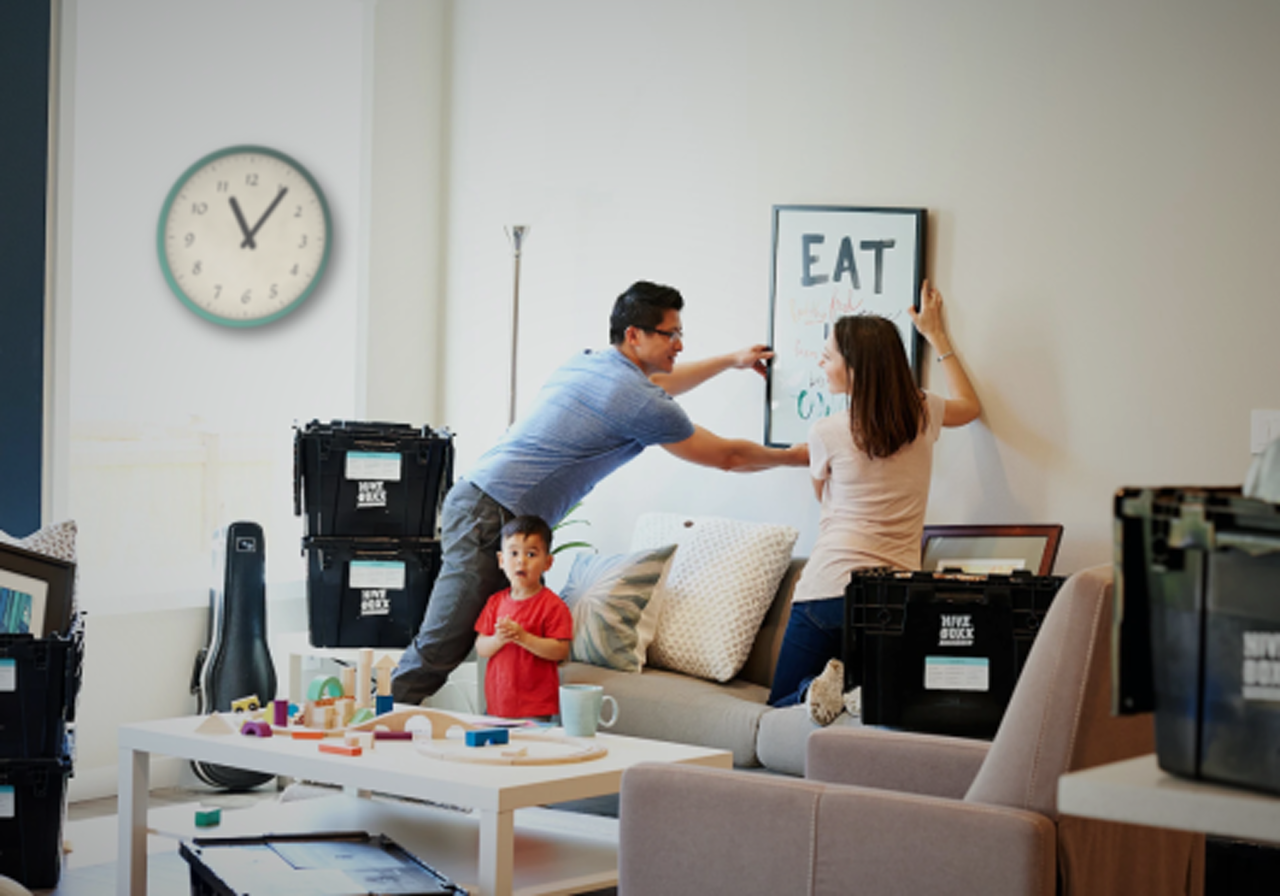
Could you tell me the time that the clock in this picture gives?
11:06
